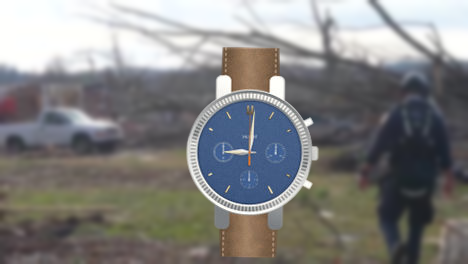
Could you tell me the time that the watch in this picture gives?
9:01
